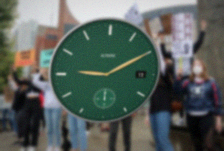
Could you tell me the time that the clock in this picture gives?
9:10
